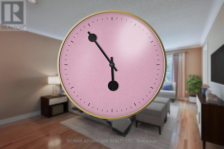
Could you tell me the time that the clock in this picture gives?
5:54
